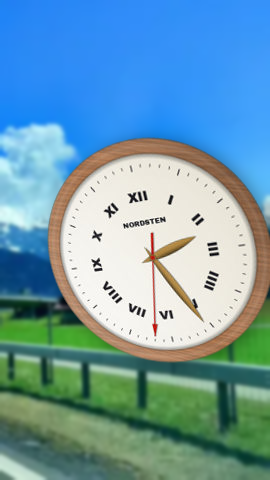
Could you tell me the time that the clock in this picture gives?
2:25:32
